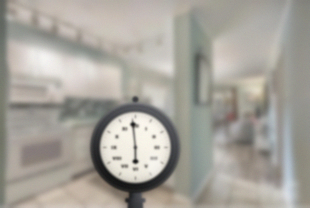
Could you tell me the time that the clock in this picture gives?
5:59
